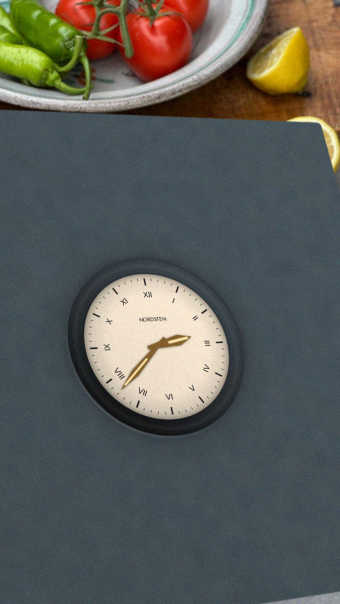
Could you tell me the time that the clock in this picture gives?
2:38
